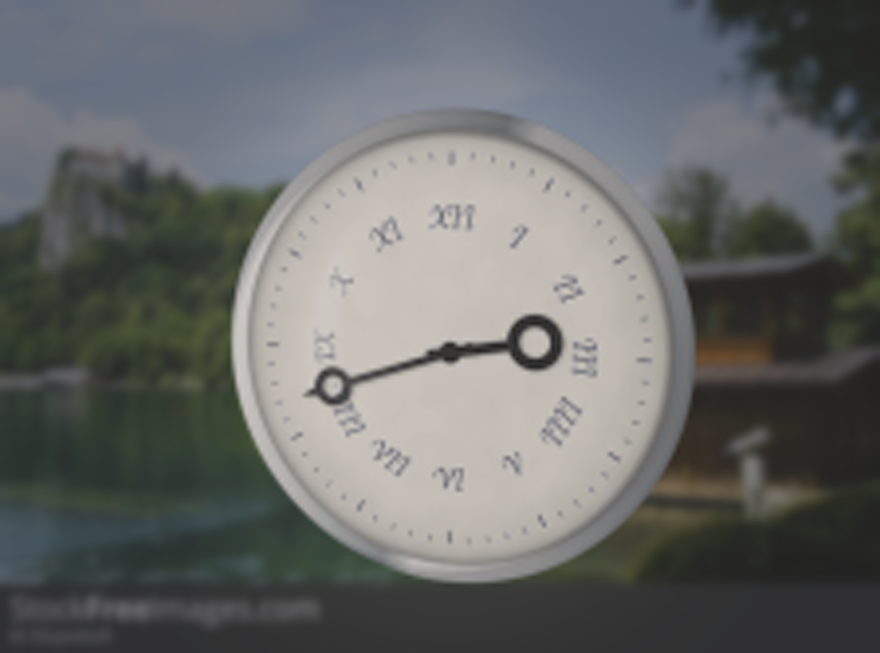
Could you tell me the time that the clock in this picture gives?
2:42
